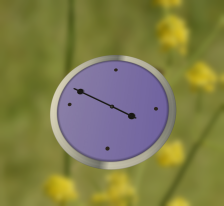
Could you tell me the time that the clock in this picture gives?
3:49
